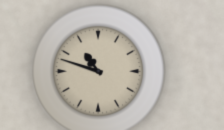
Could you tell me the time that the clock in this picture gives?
10:48
